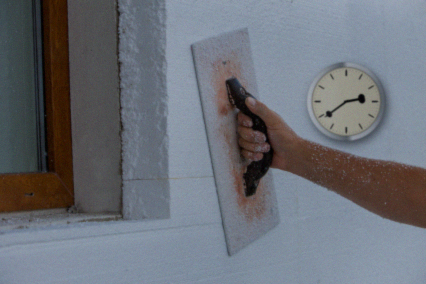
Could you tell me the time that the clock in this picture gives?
2:39
